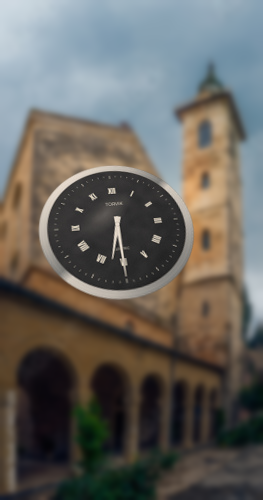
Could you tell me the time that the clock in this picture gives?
6:30
